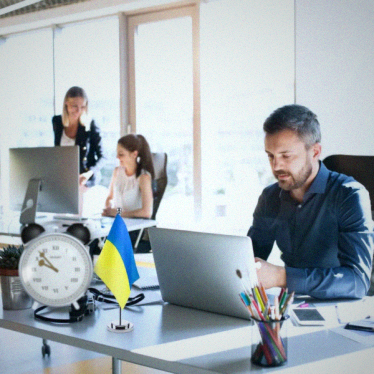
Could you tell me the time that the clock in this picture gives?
9:53
